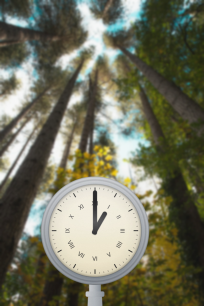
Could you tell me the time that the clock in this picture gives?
1:00
